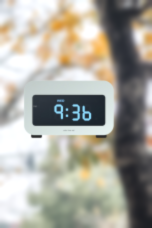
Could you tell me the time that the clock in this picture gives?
9:36
